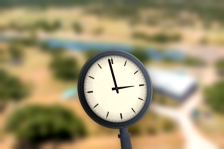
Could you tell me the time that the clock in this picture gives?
2:59
